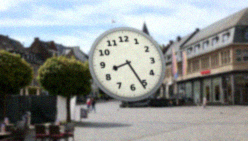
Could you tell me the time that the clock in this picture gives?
8:26
